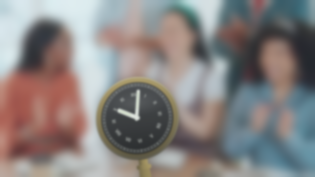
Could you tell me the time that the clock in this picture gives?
10:02
